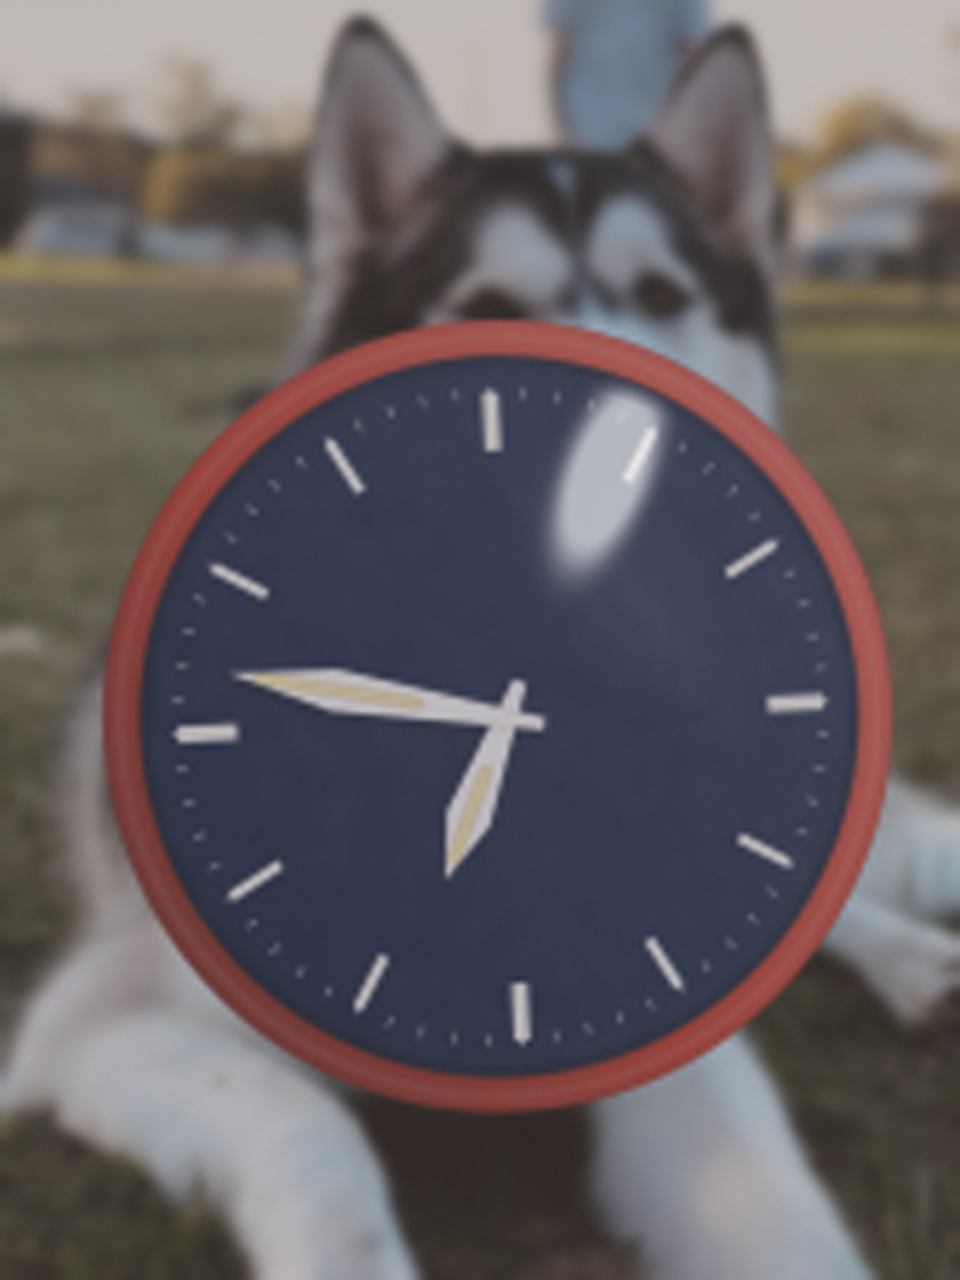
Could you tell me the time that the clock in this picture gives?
6:47
